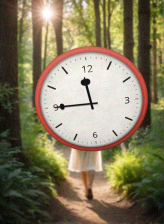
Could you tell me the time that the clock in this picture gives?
11:45
